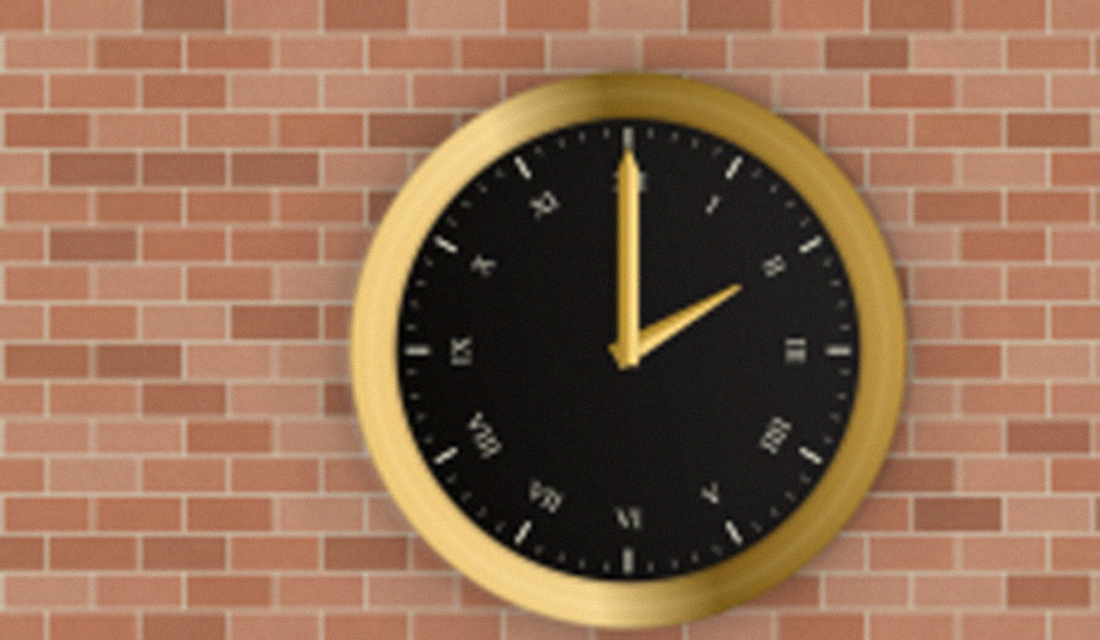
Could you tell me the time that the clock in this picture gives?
2:00
